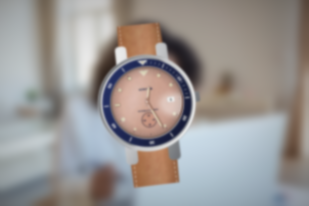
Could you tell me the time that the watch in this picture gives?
12:26
